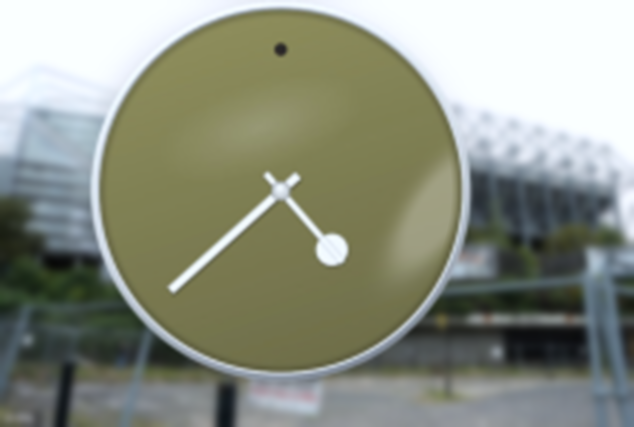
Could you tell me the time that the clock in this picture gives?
4:38
